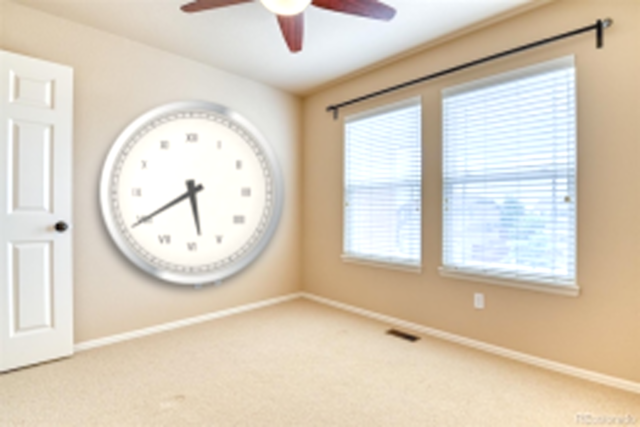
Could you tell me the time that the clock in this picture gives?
5:40
